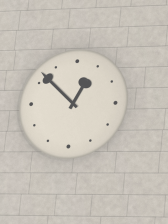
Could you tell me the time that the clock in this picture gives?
12:52
